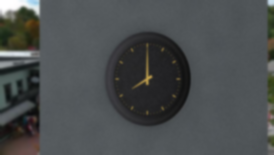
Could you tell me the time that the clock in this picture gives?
8:00
